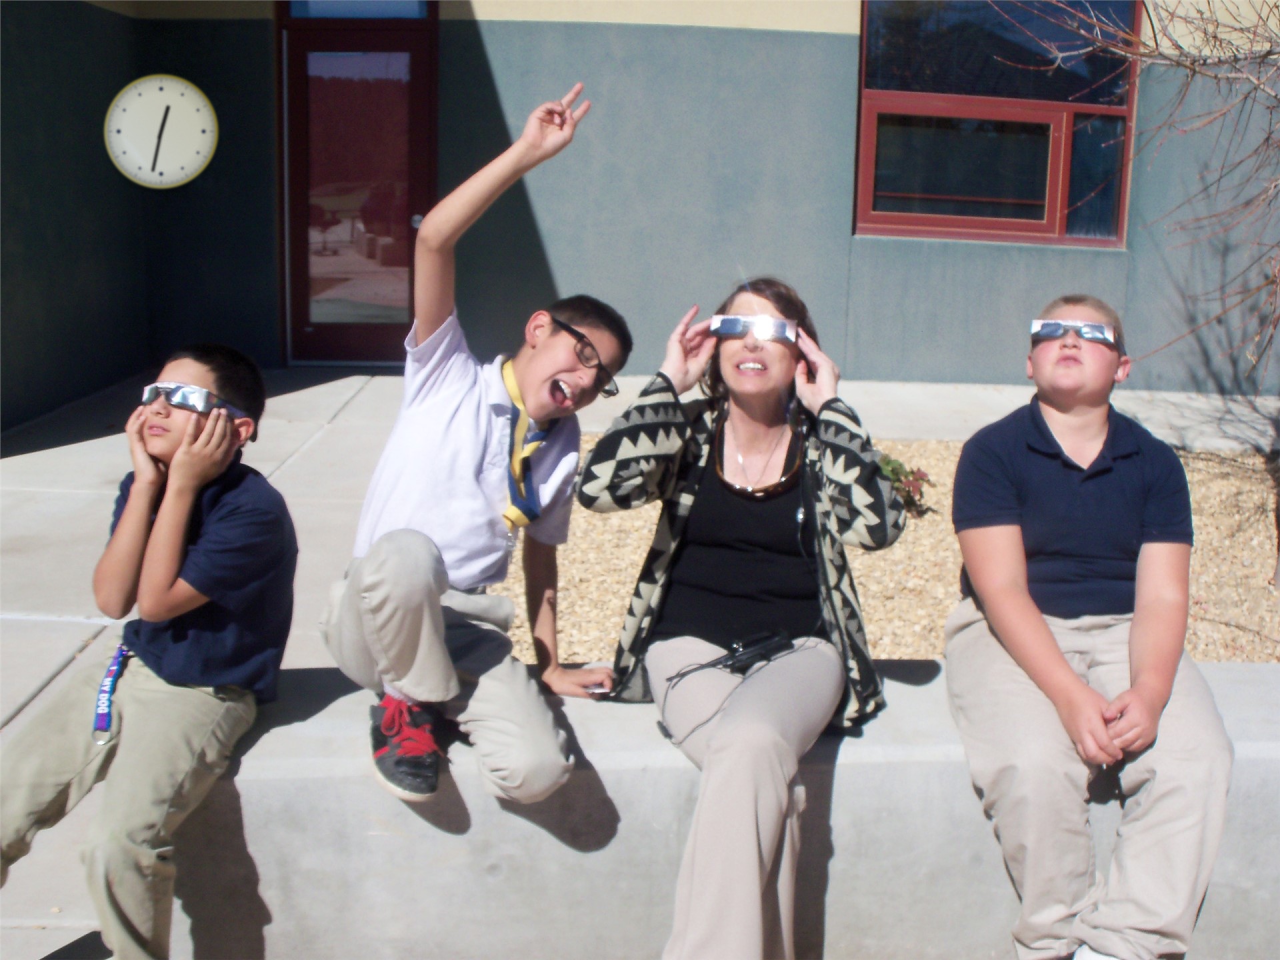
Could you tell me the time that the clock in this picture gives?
12:32
